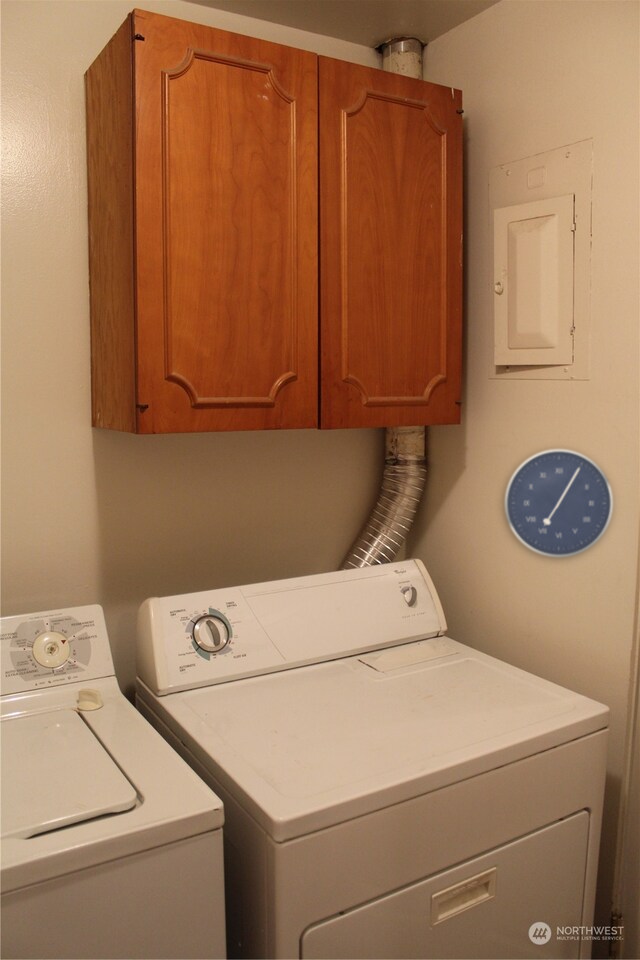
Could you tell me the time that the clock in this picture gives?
7:05
